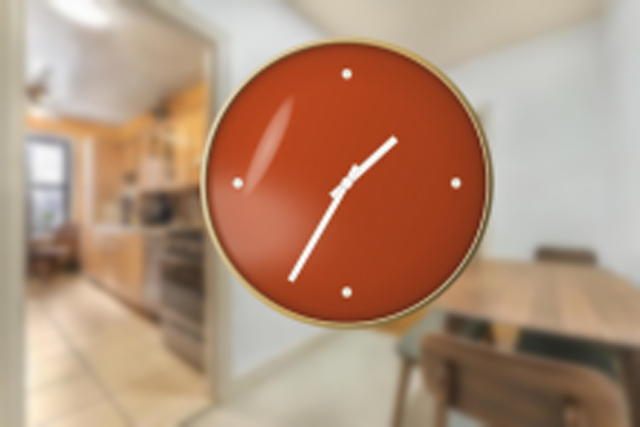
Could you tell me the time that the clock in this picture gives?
1:35
